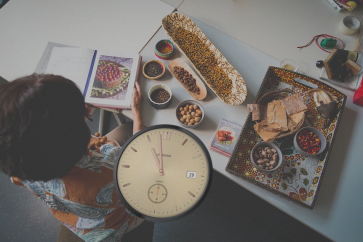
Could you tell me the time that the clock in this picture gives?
10:58
